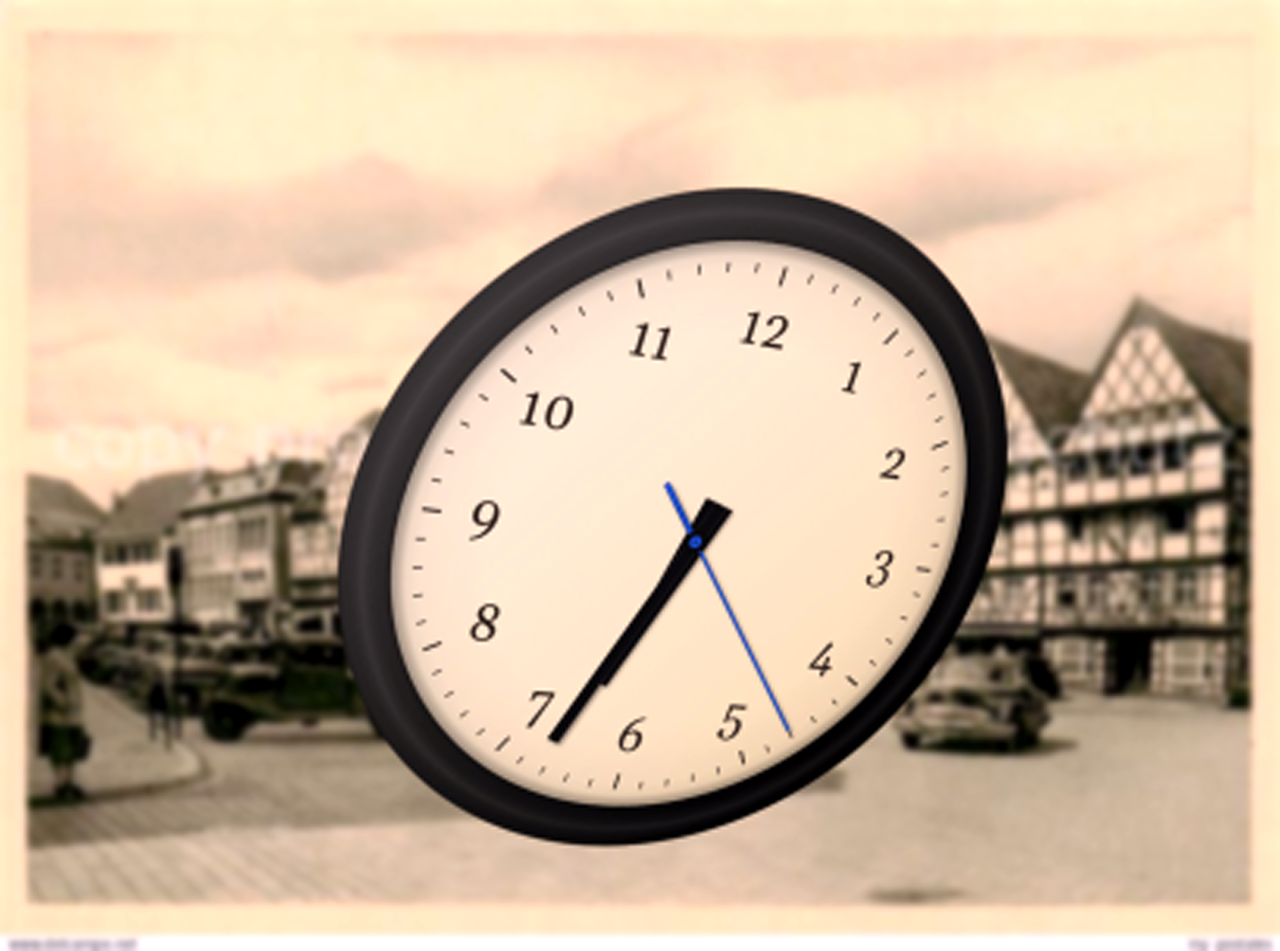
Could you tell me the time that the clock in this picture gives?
6:33:23
